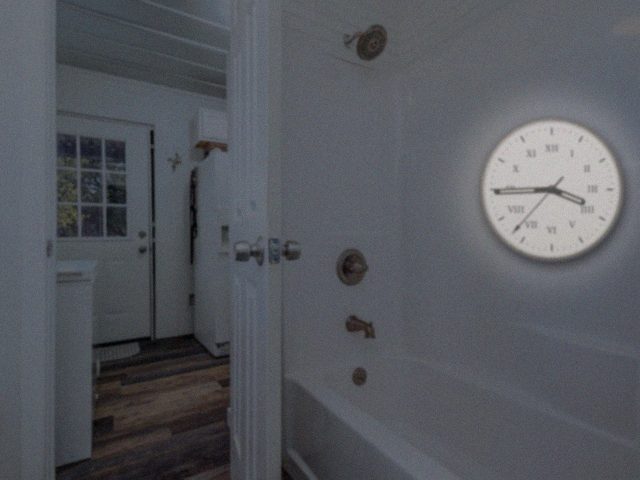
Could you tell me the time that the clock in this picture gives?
3:44:37
